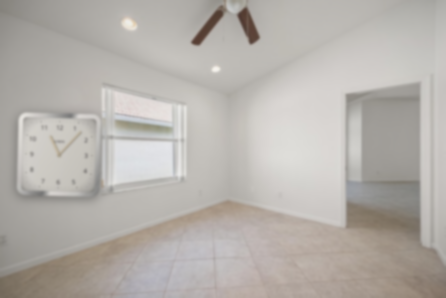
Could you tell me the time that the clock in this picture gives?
11:07
